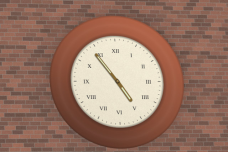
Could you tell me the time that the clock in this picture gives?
4:54
